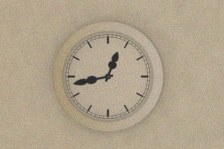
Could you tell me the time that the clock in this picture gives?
12:43
